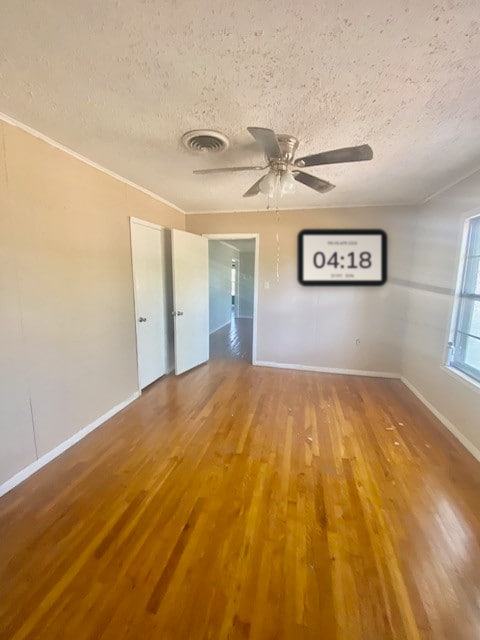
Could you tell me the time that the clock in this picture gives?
4:18
